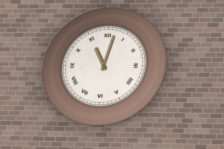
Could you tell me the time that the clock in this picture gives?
11:02
